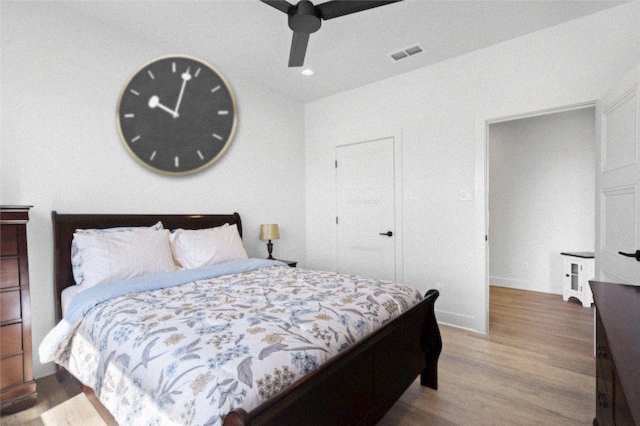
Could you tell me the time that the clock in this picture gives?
10:03
